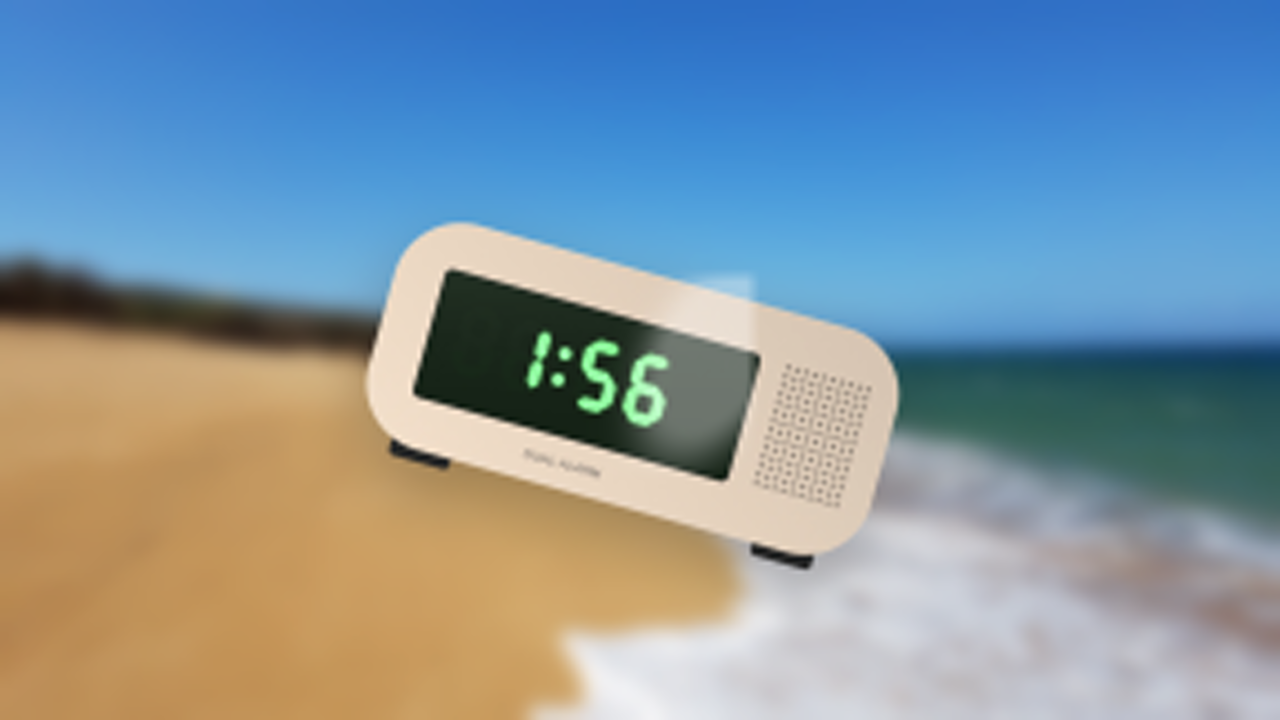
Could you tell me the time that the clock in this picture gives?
1:56
